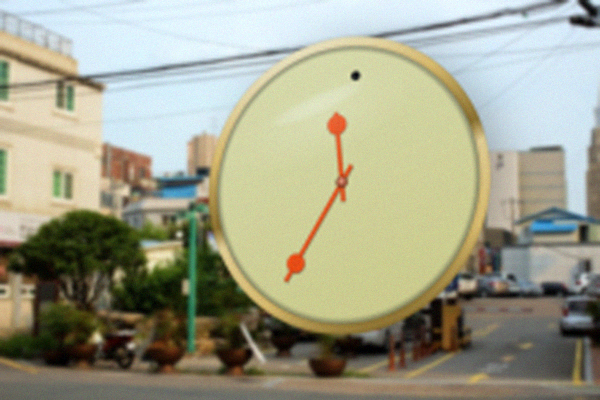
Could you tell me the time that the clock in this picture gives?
11:34
